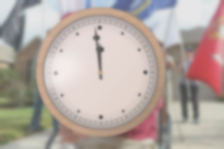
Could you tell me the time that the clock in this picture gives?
11:59
